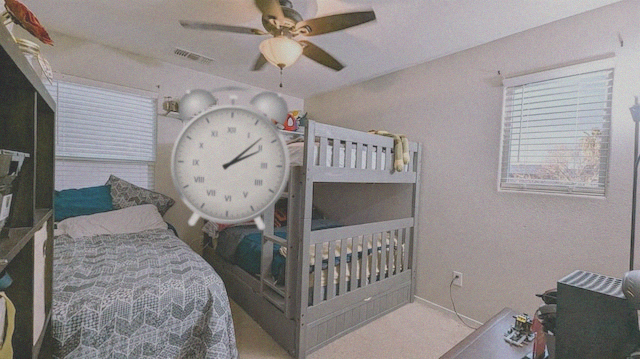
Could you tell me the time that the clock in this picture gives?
2:08
